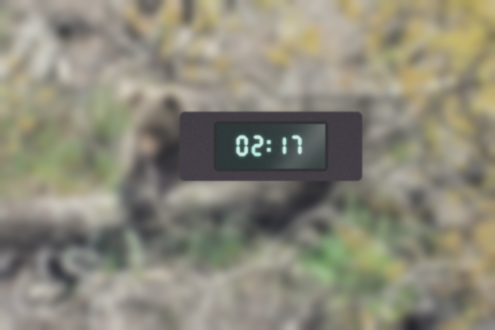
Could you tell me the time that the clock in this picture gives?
2:17
